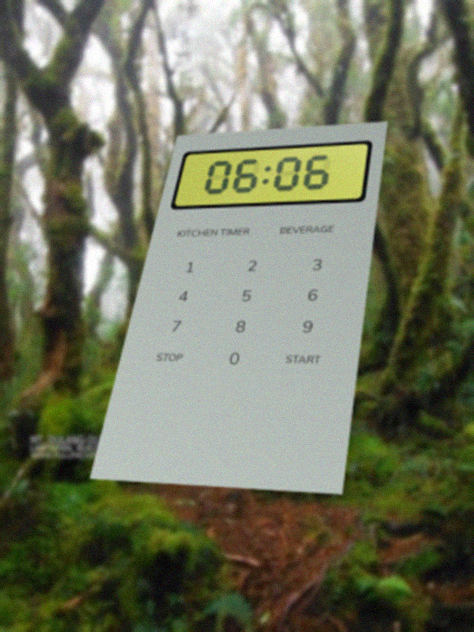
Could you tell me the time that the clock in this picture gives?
6:06
